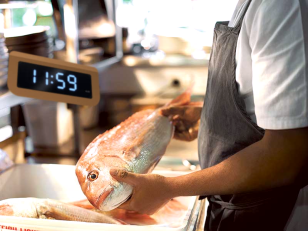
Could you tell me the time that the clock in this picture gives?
11:59
